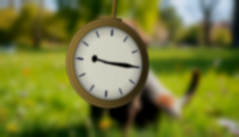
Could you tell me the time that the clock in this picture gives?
9:15
